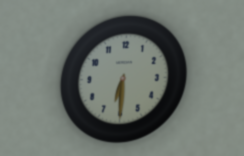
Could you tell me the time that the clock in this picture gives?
6:30
